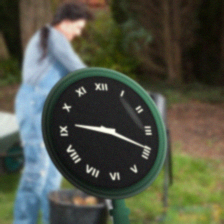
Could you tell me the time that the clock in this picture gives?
9:19
